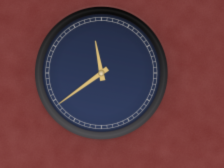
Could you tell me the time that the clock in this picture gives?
11:39
